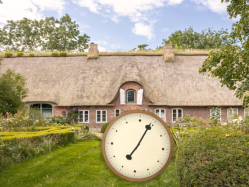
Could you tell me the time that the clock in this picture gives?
7:04
